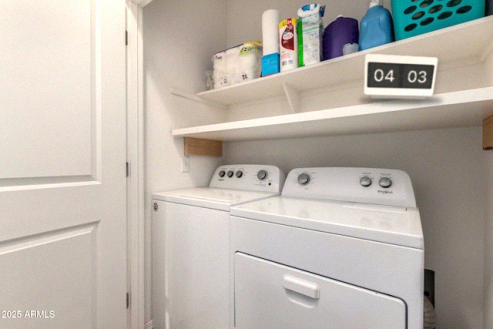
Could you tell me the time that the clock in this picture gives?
4:03
